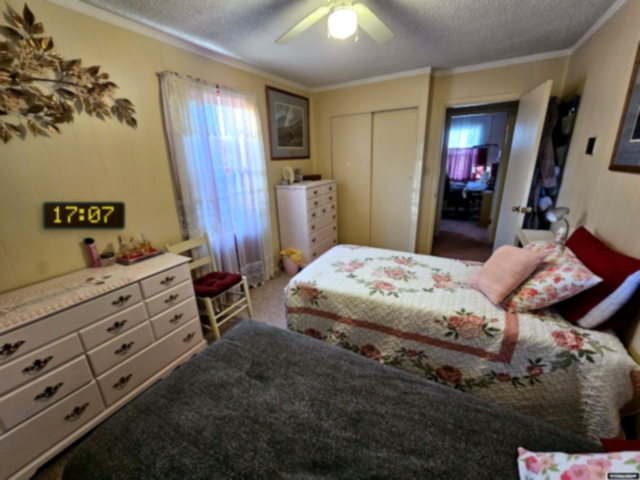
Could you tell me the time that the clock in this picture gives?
17:07
